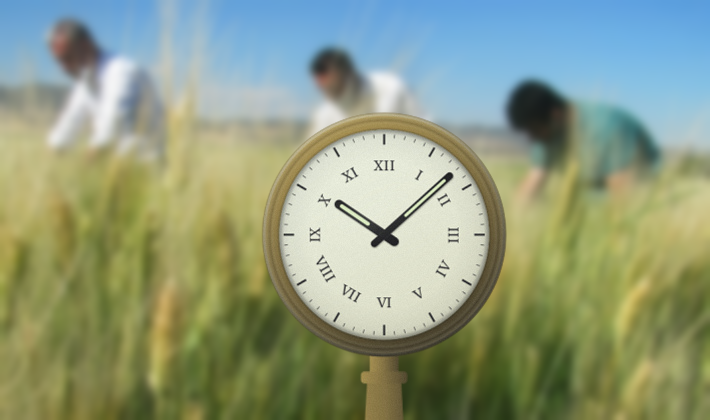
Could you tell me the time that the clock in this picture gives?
10:08
